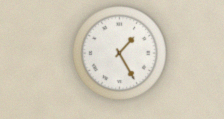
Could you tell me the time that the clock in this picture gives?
1:25
